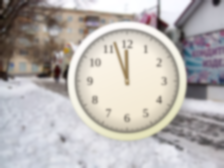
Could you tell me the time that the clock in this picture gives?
11:57
